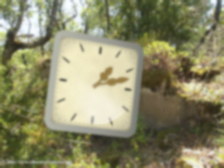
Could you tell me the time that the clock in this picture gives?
1:12
